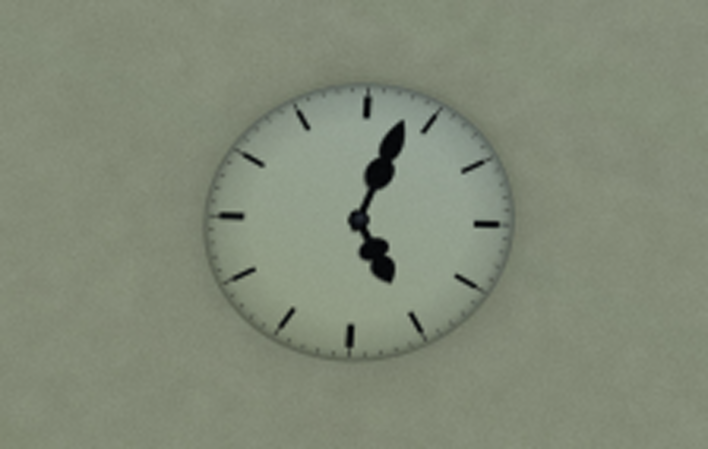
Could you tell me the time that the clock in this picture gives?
5:03
